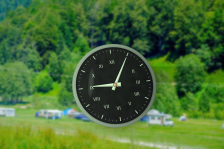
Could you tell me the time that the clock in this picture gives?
9:05
